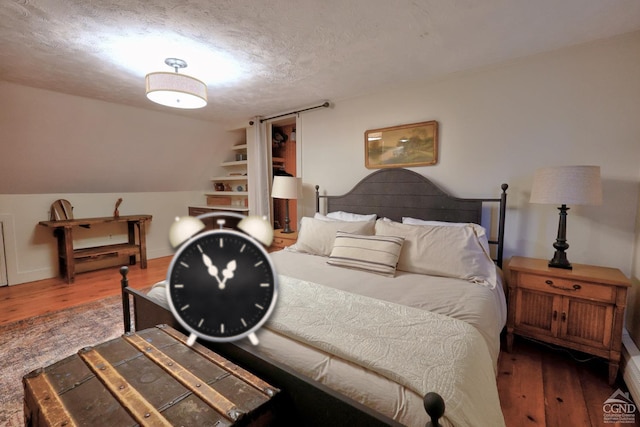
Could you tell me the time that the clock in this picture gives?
12:55
